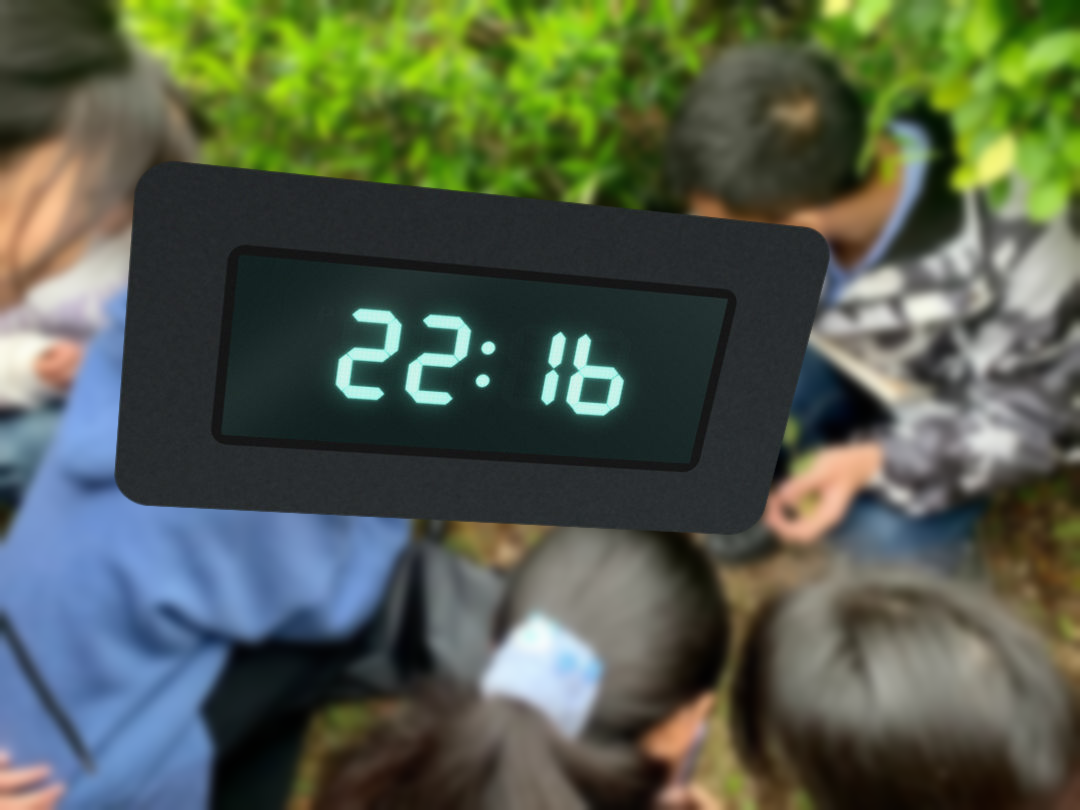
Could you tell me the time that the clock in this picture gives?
22:16
